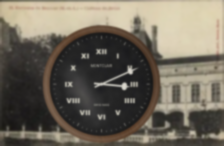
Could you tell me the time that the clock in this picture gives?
3:11
